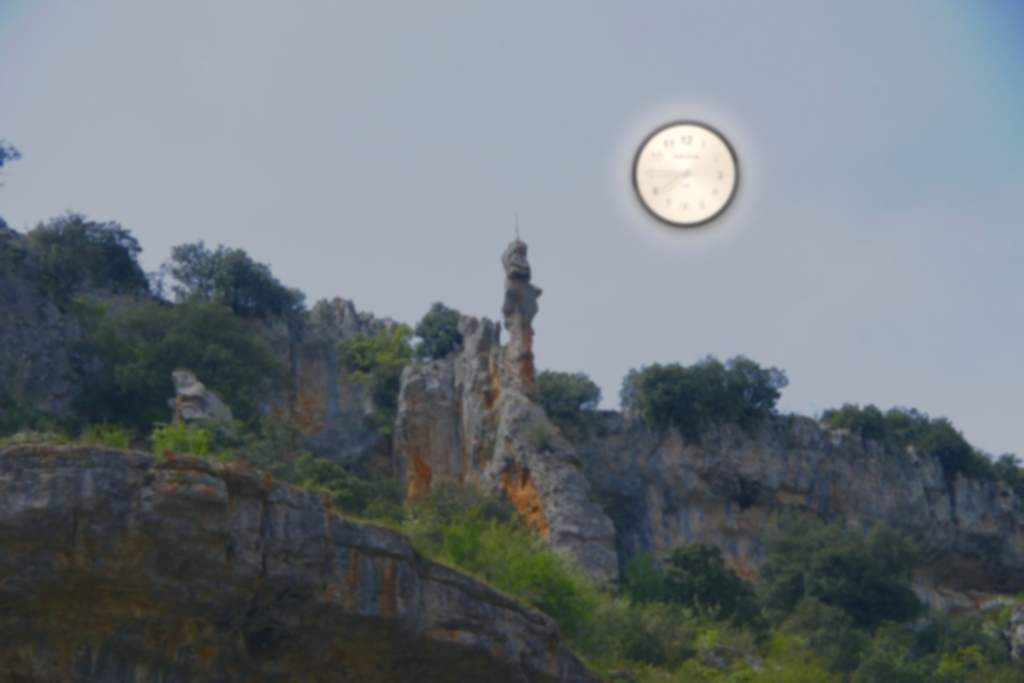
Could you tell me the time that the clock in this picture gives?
7:45
